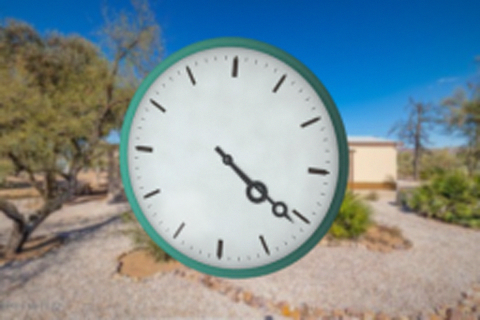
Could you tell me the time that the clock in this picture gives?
4:21
